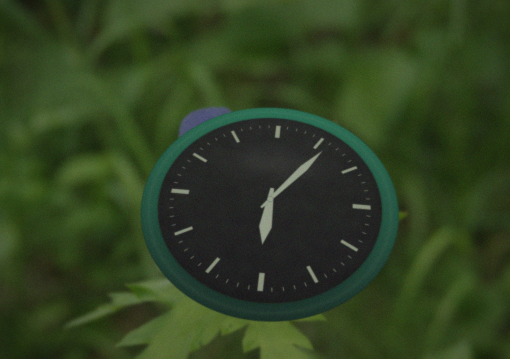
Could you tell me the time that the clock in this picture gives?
6:06
